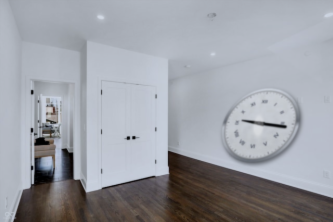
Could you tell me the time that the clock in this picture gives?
9:16
